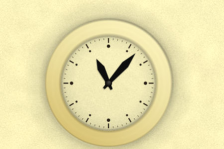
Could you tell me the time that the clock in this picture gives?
11:07
